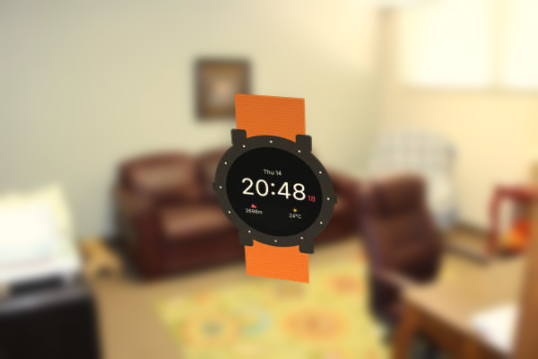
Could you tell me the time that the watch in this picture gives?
20:48:18
